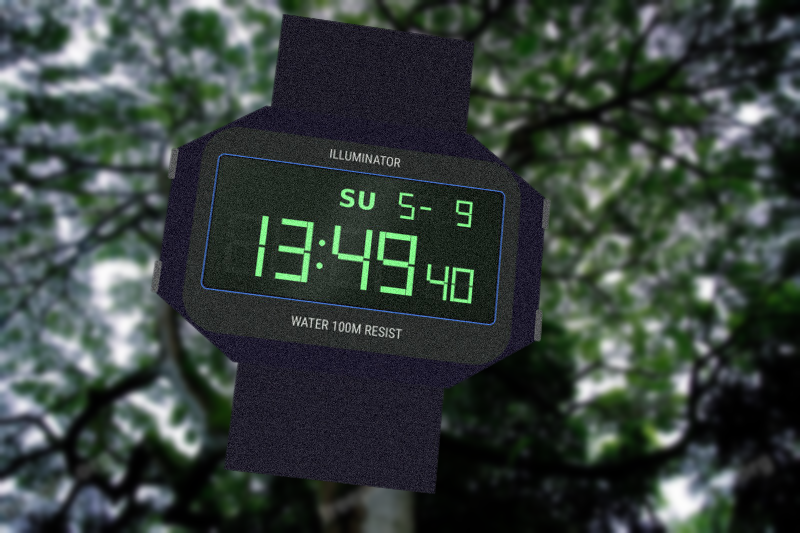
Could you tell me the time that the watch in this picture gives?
13:49:40
